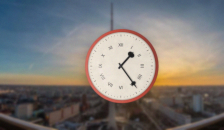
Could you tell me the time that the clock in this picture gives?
1:24
